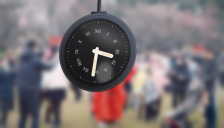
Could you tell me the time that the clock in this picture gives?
3:31
